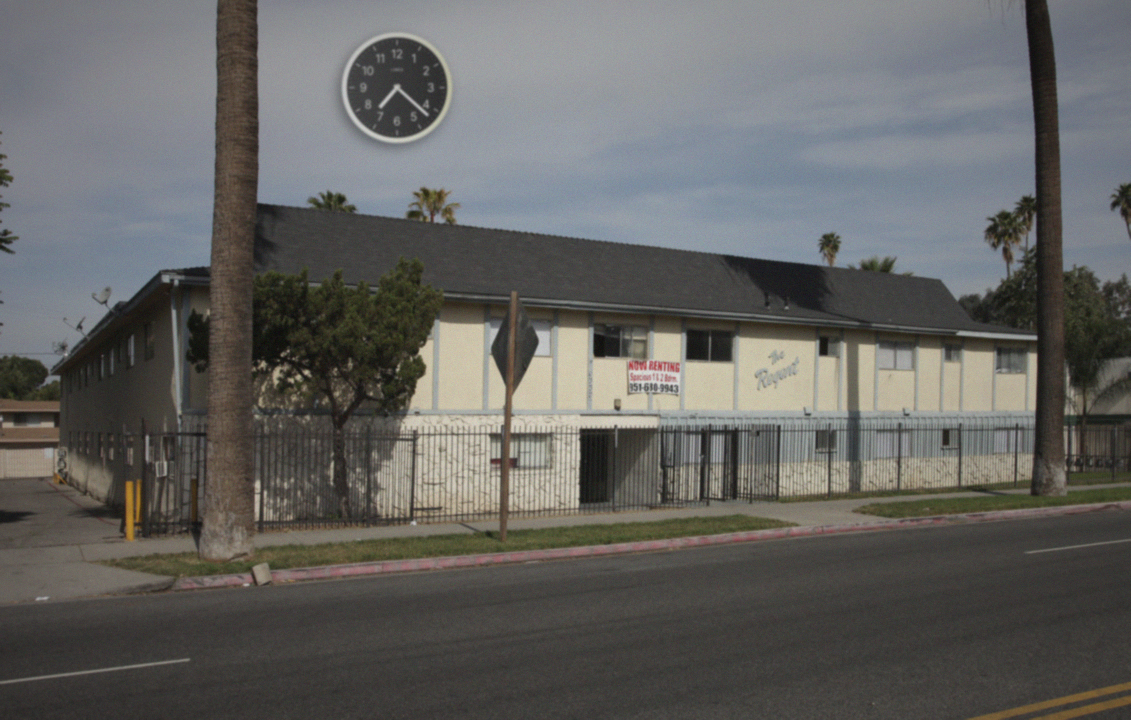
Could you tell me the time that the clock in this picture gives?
7:22
